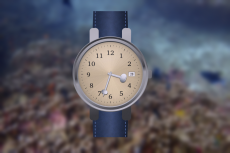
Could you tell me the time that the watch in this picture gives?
3:33
